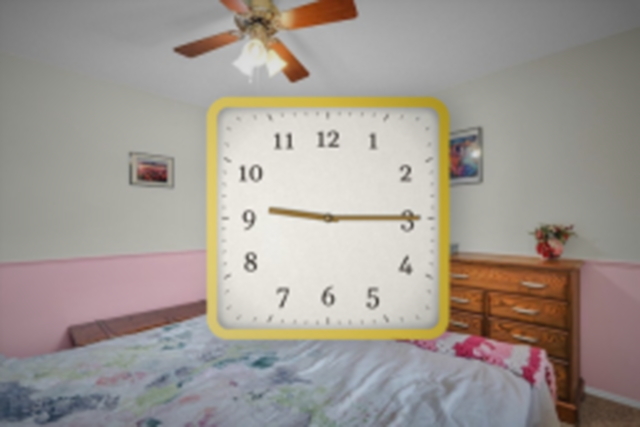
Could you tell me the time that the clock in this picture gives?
9:15
